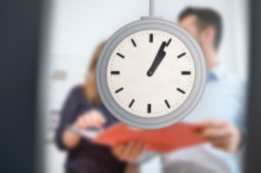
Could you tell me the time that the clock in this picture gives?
1:04
